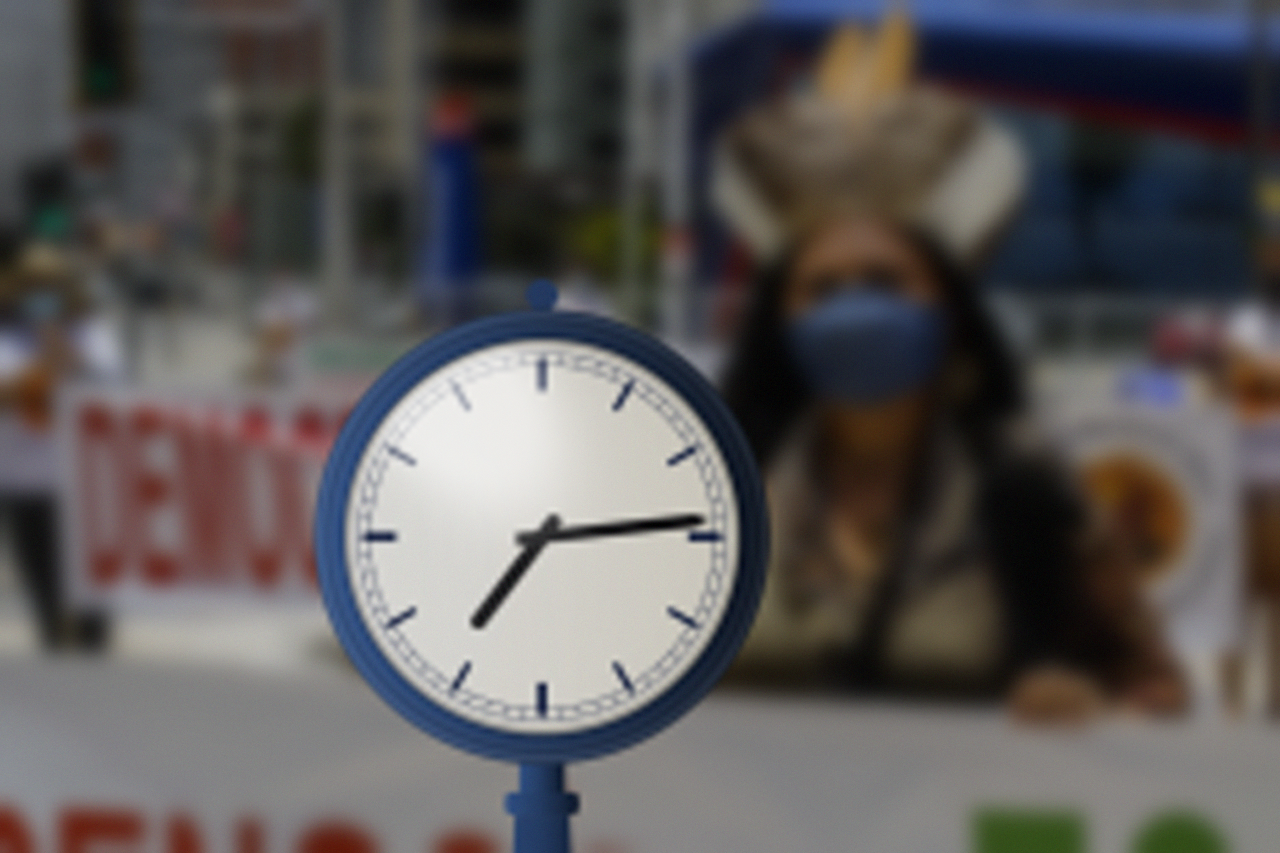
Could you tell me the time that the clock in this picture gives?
7:14
